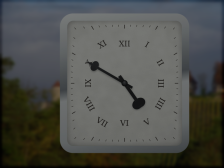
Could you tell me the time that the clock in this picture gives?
4:50
